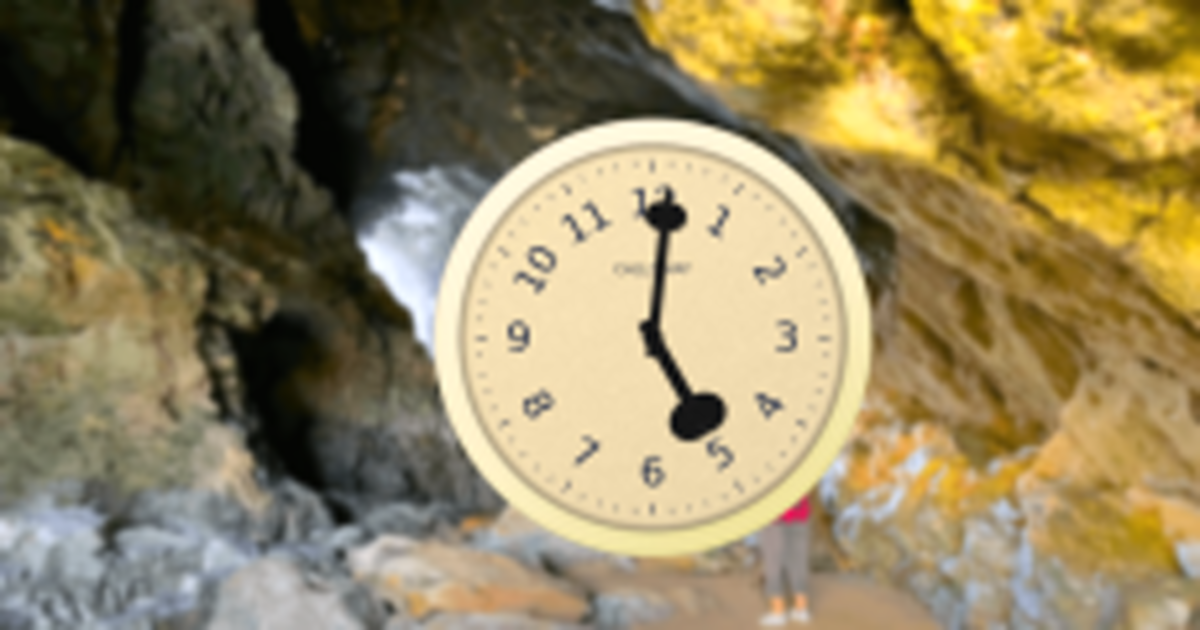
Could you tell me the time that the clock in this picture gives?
5:01
